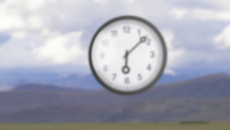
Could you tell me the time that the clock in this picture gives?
6:08
